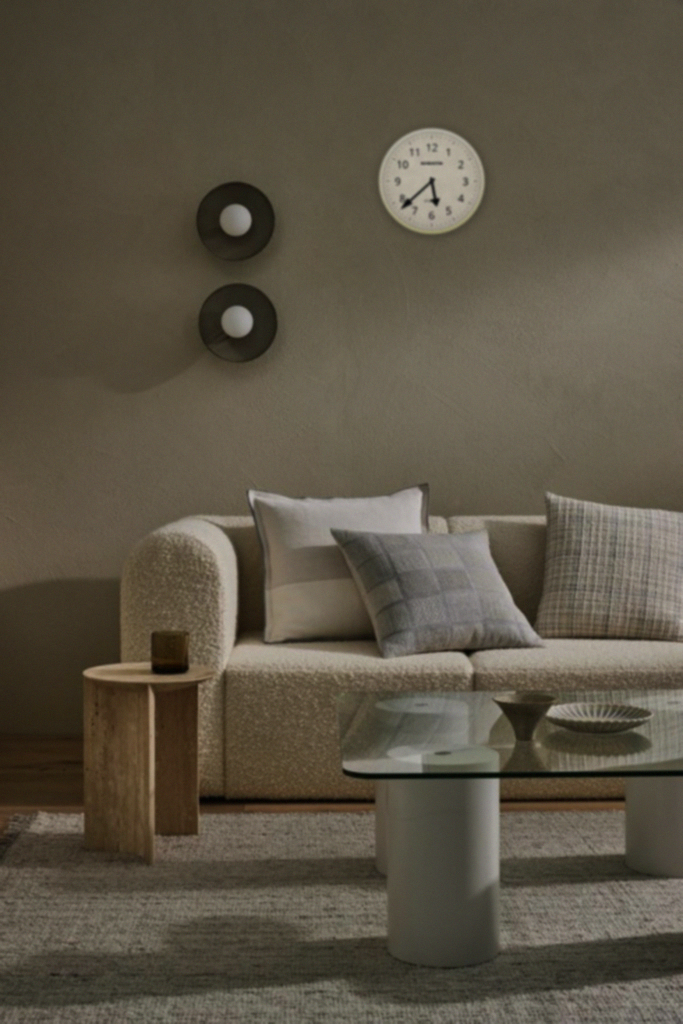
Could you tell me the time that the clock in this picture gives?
5:38
